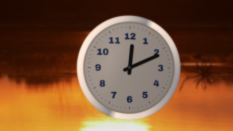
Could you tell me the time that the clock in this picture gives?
12:11
